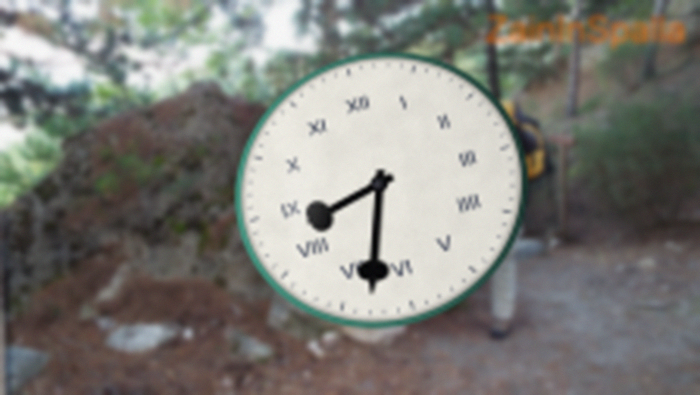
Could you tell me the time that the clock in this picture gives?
8:33
